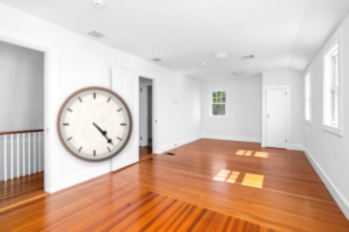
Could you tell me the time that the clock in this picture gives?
4:23
